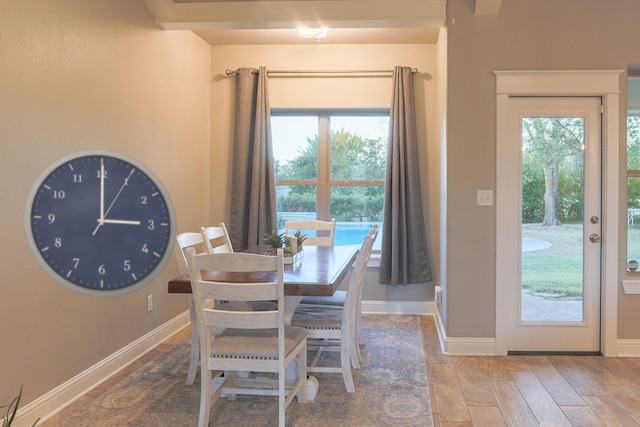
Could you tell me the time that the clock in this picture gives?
3:00:05
